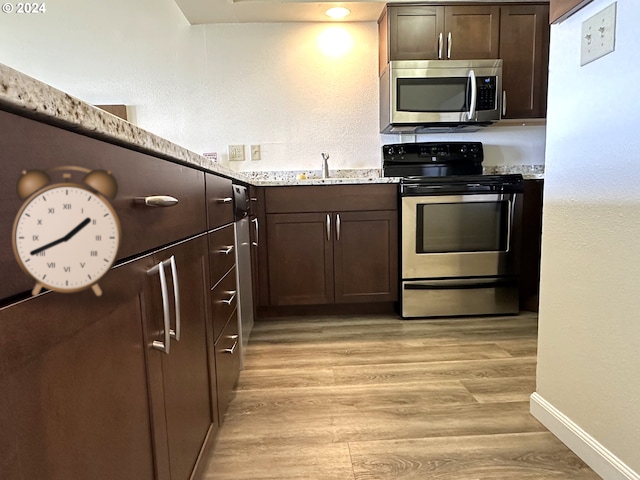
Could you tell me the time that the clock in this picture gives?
1:41
